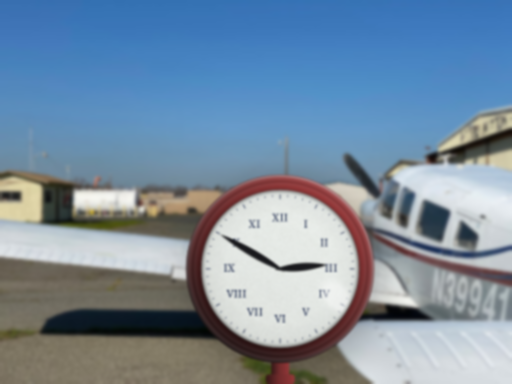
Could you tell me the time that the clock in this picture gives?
2:50
